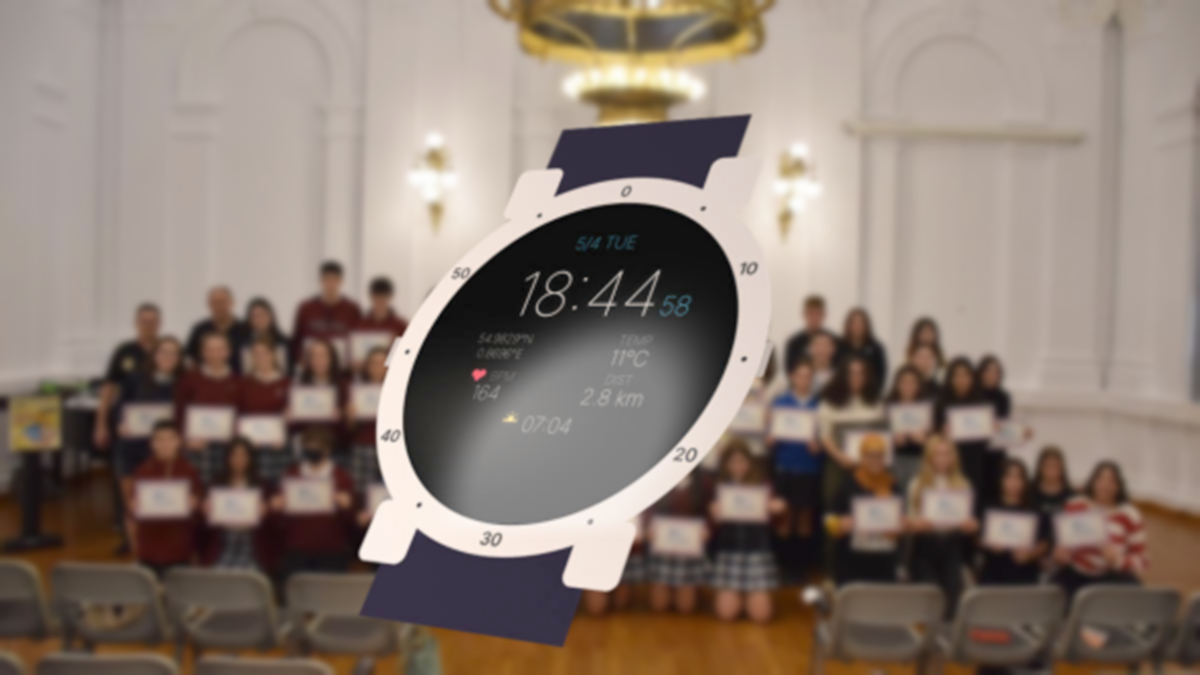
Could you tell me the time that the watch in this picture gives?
18:44:58
